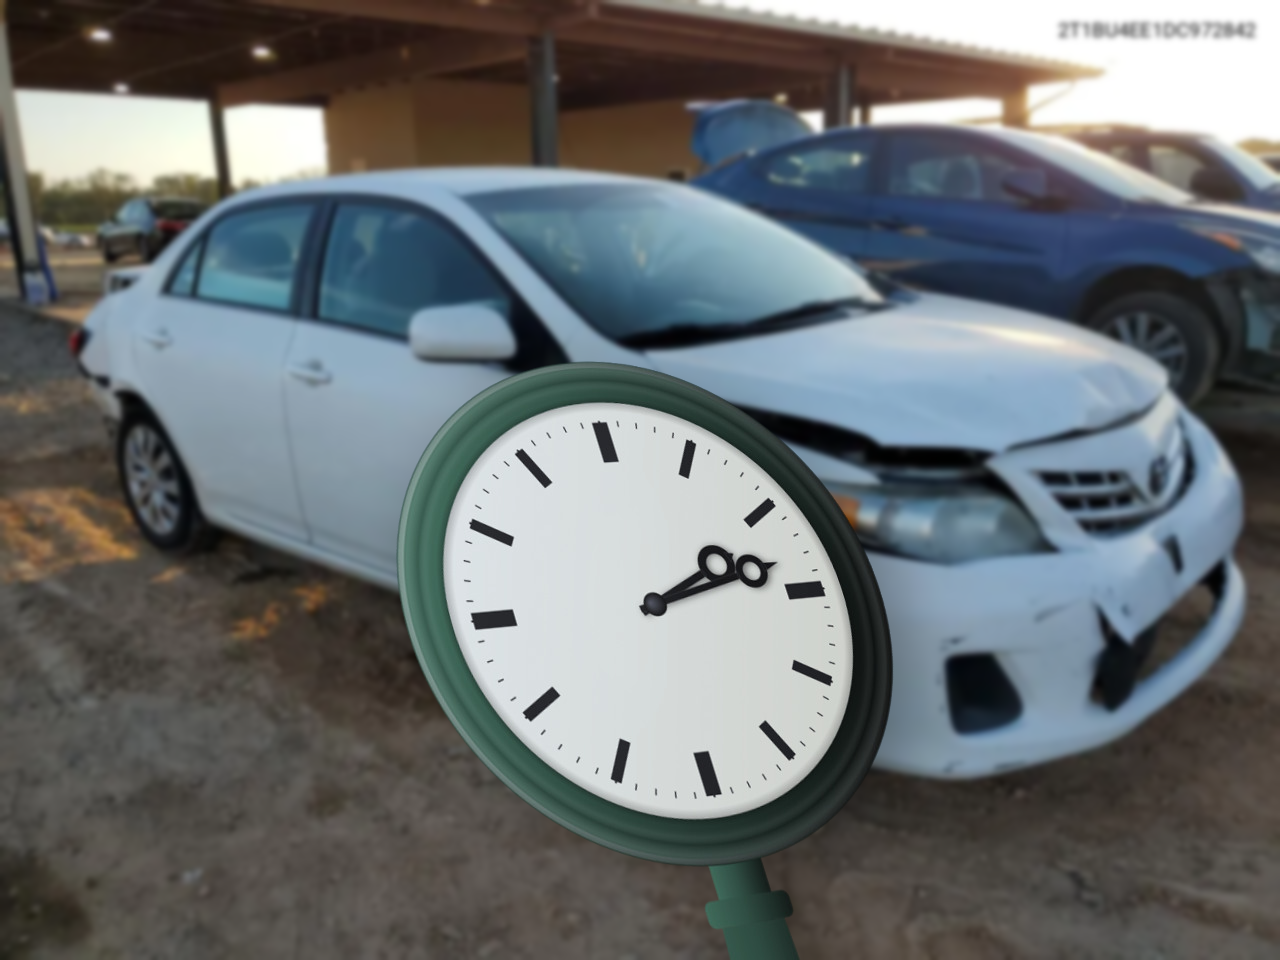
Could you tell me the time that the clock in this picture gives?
2:13
